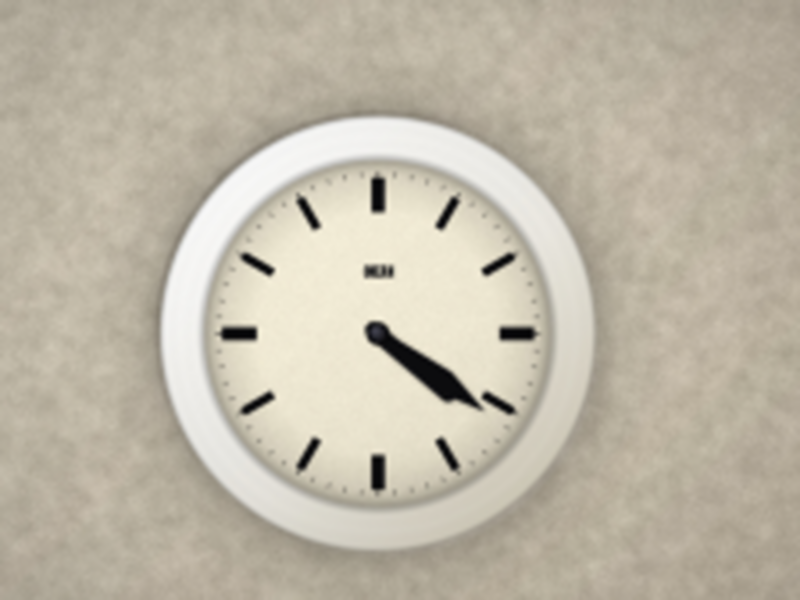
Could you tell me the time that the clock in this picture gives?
4:21
